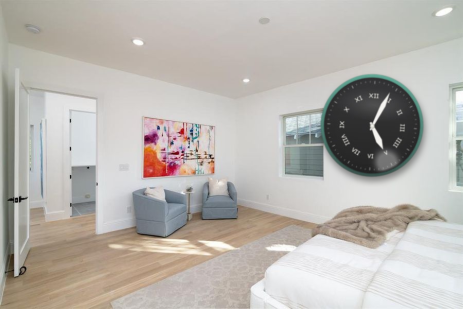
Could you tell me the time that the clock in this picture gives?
5:04
